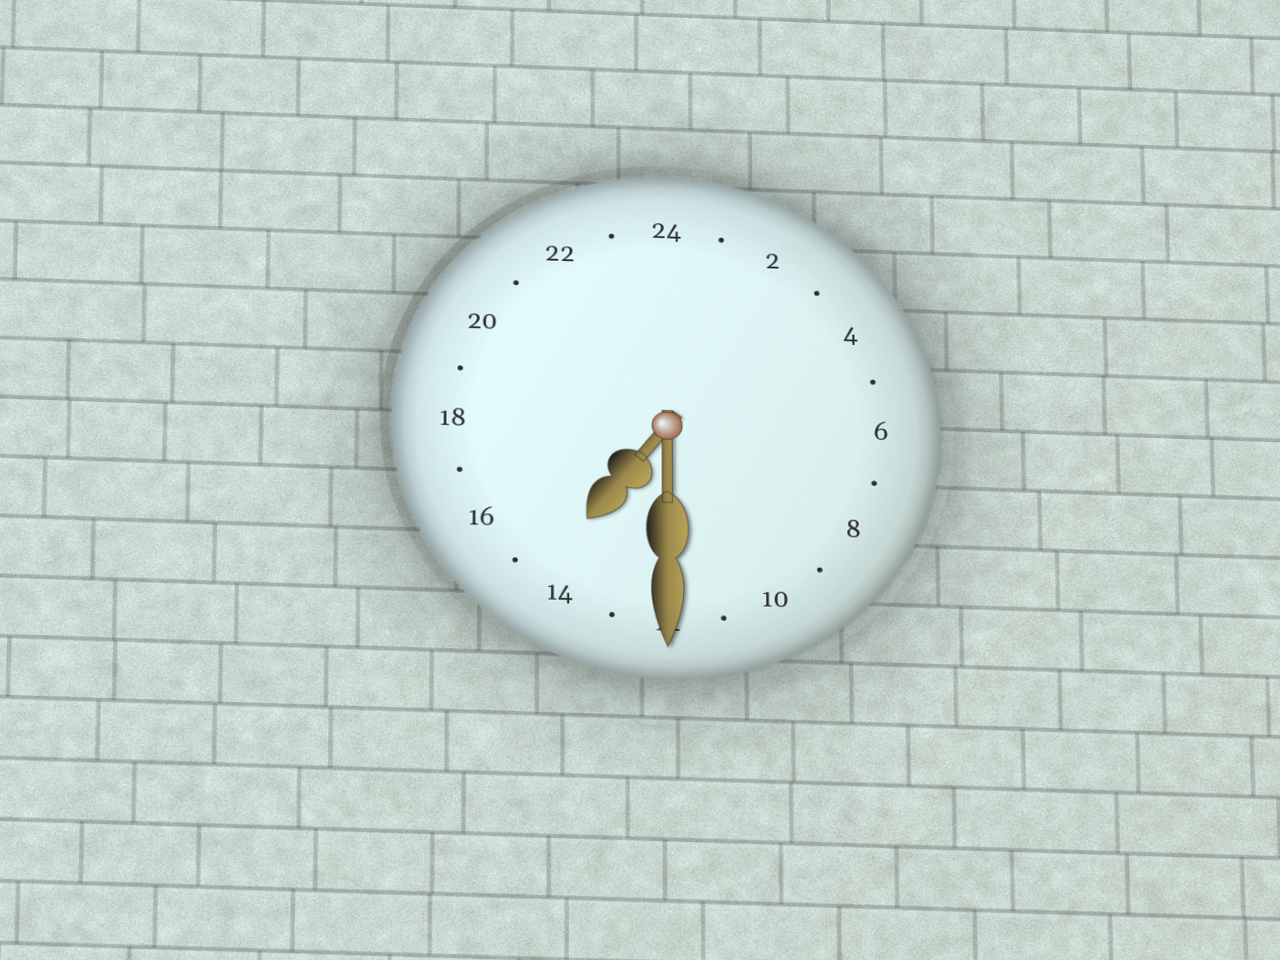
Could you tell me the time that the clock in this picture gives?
14:30
